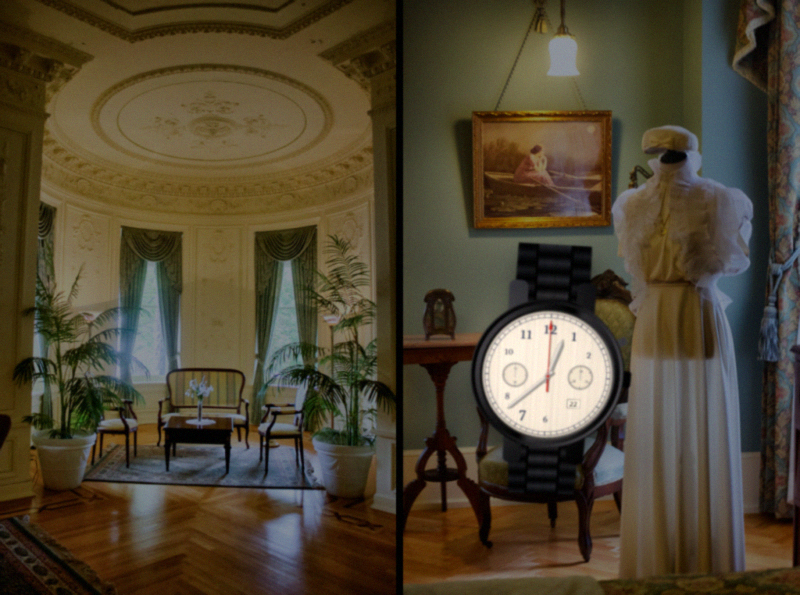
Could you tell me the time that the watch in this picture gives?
12:38
